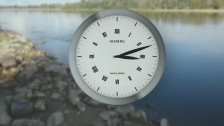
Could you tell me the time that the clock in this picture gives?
3:12
